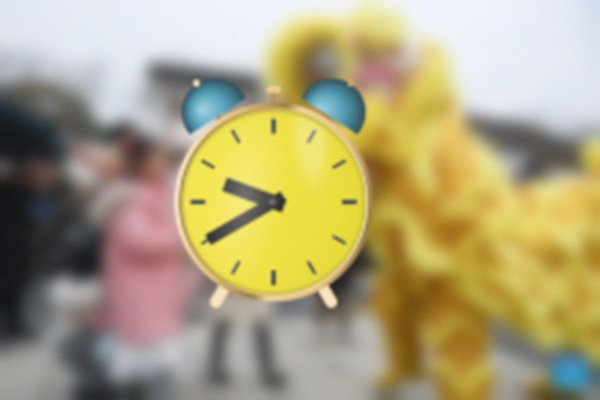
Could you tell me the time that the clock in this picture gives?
9:40
